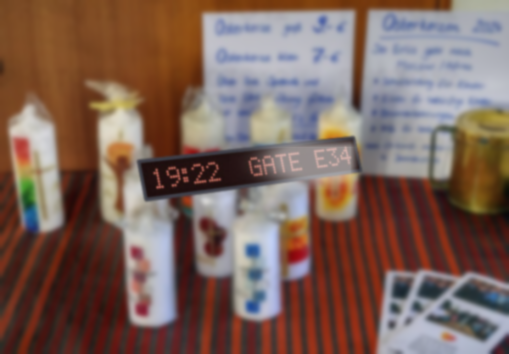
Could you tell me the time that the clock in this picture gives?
19:22
